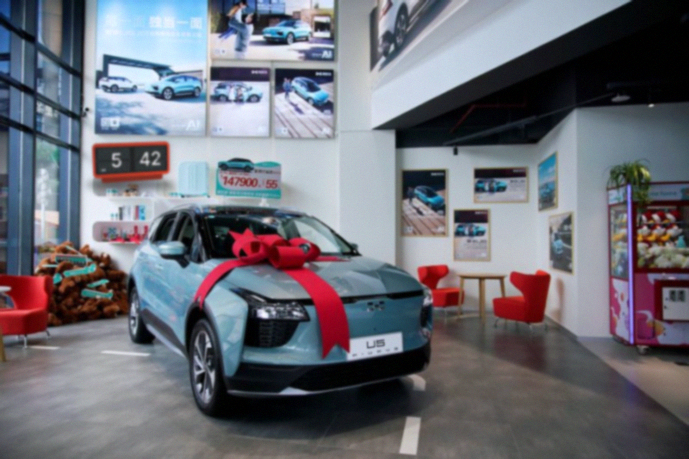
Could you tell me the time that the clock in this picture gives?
5:42
